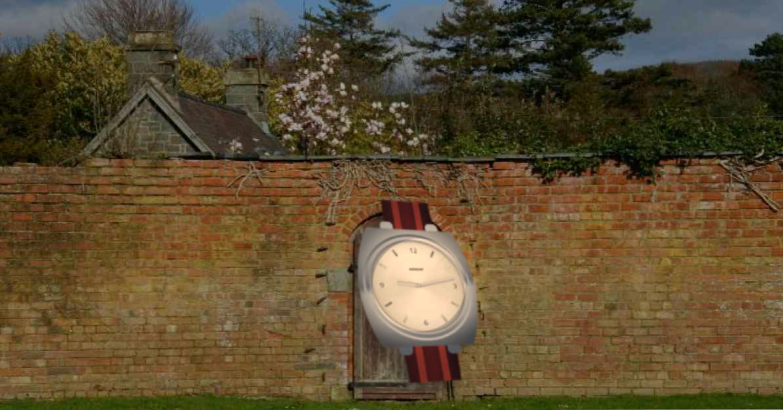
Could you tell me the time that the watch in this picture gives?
9:13
